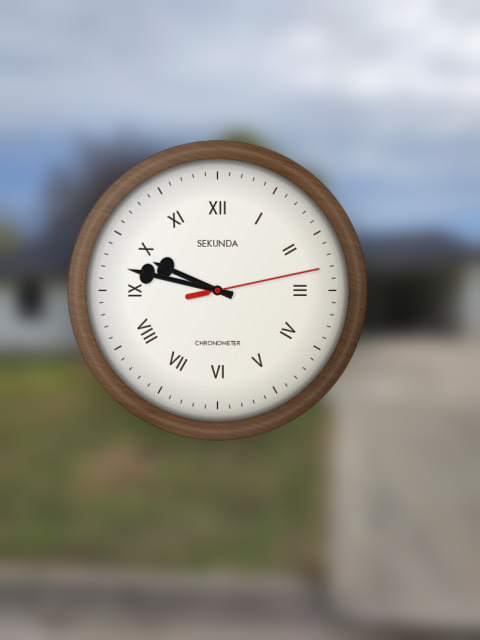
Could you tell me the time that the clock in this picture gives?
9:47:13
